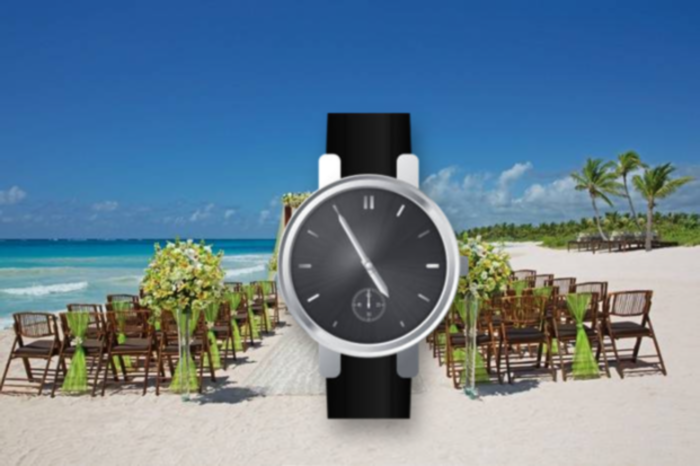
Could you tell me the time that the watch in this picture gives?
4:55
